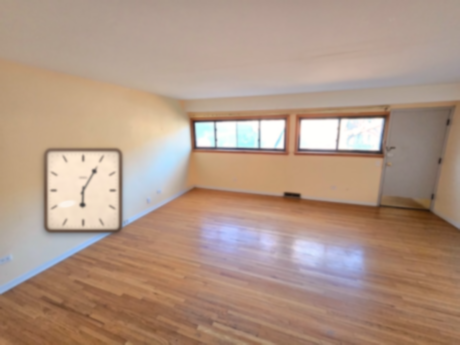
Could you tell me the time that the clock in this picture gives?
6:05
